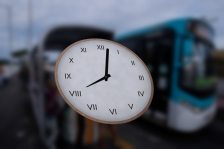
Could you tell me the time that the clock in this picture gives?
8:02
